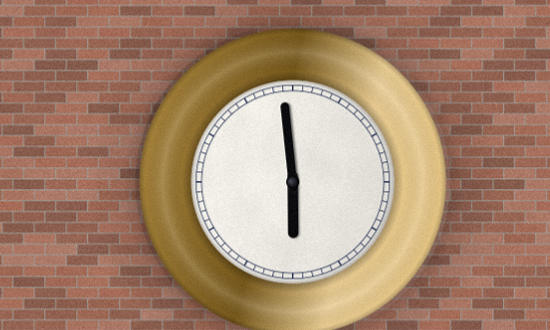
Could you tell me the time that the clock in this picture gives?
5:59
